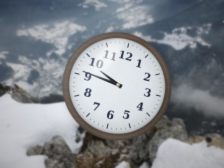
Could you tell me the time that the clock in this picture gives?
9:46
